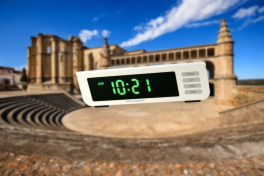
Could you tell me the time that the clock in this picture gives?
10:21
